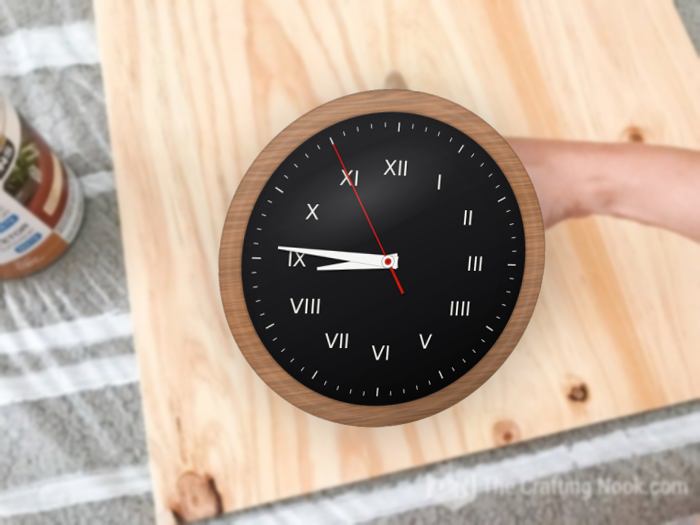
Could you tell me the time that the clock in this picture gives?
8:45:55
